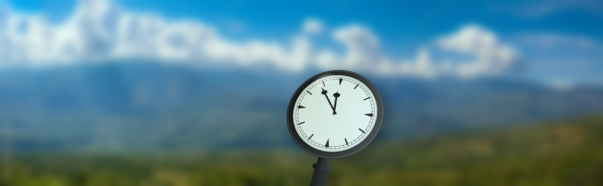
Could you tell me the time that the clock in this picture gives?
11:54
